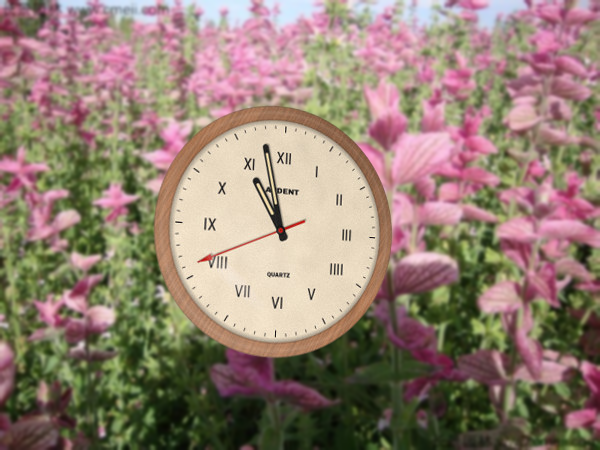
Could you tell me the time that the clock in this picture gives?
10:57:41
